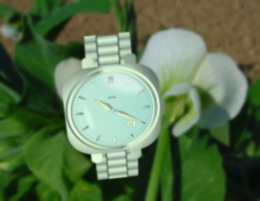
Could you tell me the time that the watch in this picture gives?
10:20
